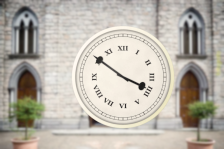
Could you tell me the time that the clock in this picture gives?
3:51
